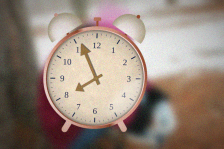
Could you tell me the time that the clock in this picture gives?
7:56
